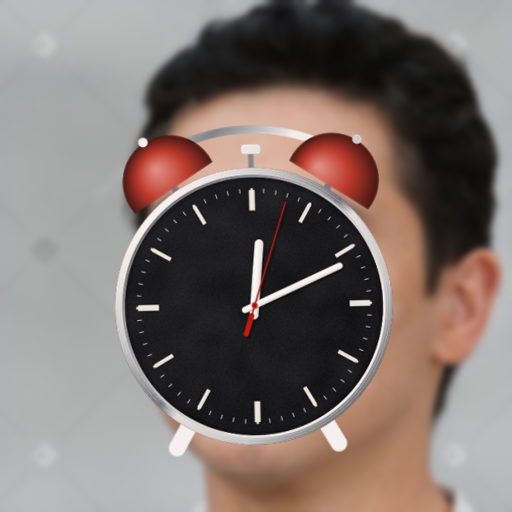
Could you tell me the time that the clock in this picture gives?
12:11:03
